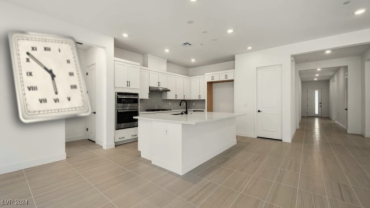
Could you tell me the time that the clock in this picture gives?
5:52
